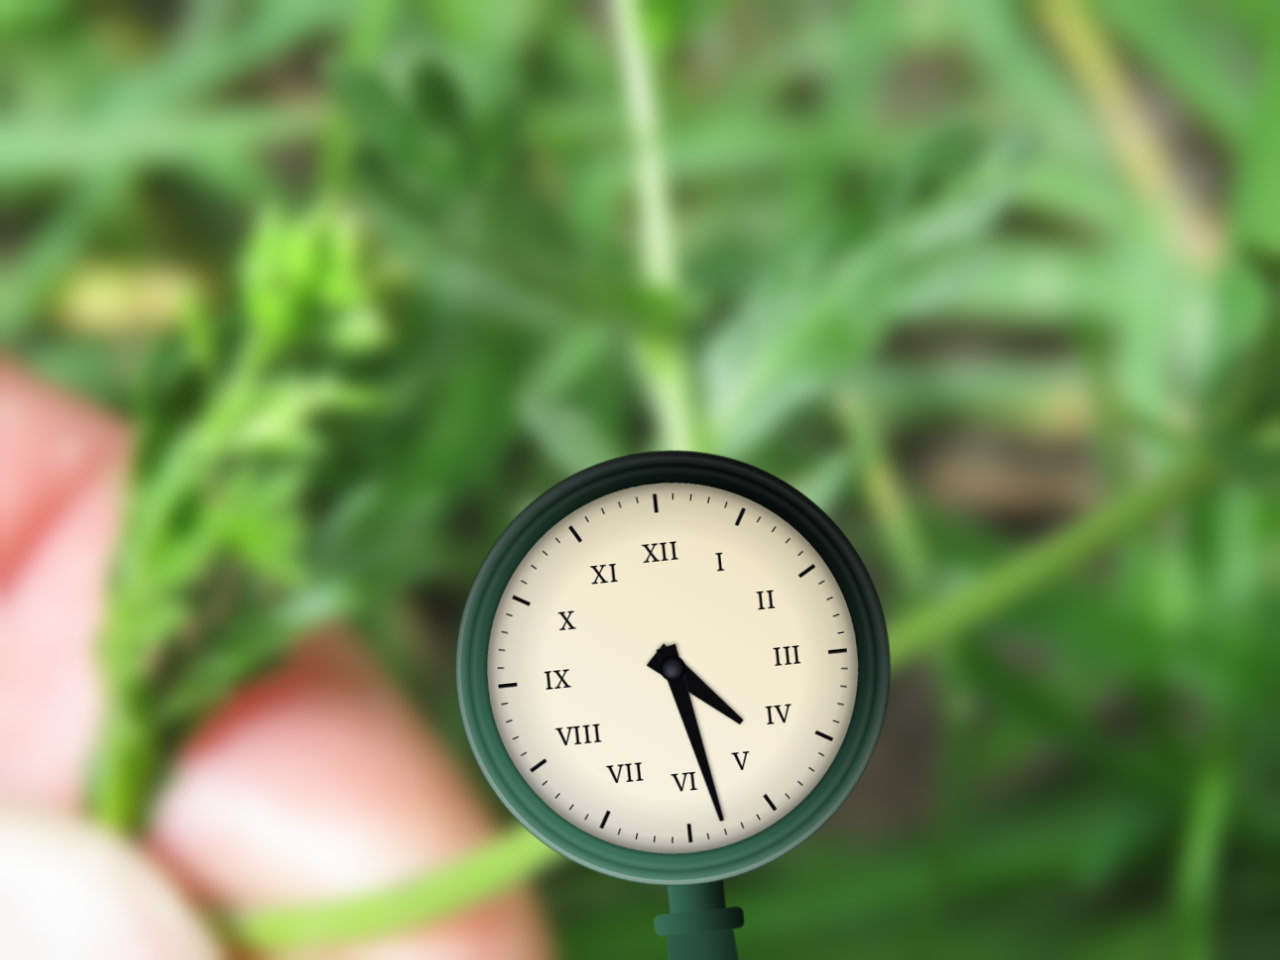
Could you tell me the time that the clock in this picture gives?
4:28
